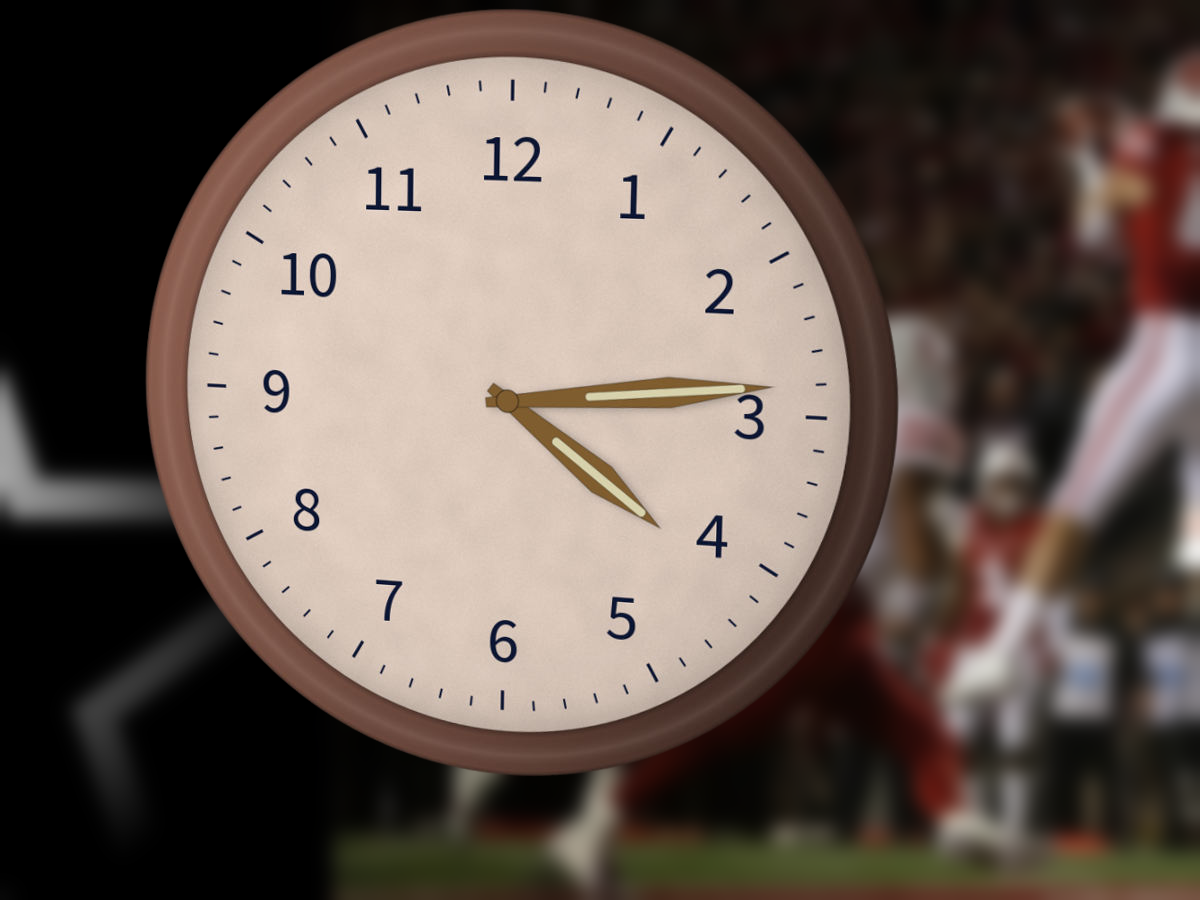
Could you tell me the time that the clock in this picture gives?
4:14
